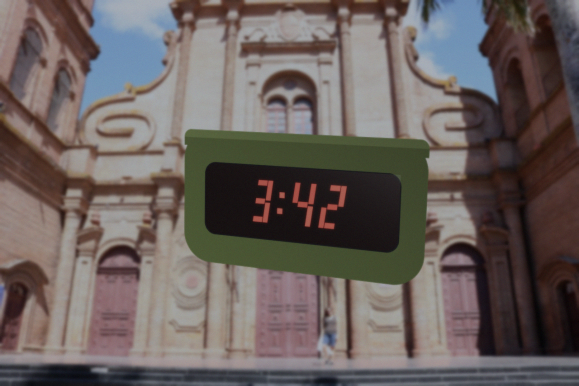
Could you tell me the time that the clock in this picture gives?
3:42
